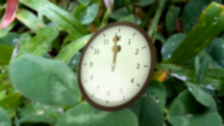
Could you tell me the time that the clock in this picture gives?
11:59
